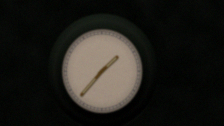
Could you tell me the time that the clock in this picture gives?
1:37
